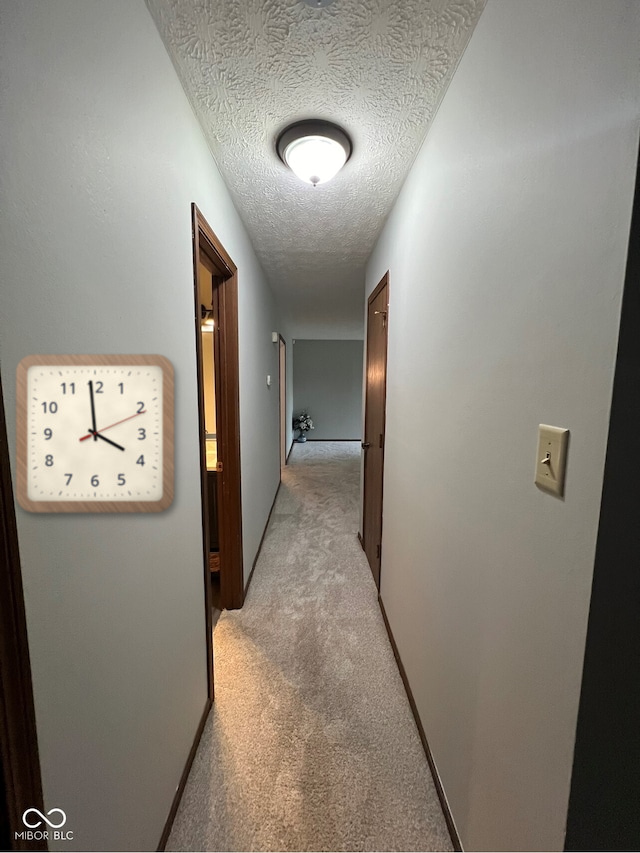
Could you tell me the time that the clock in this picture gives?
3:59:11
